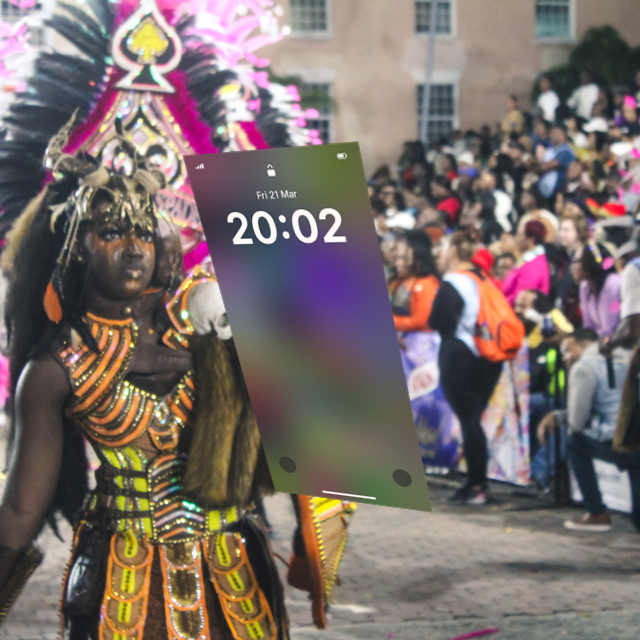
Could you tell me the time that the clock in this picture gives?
20:02
